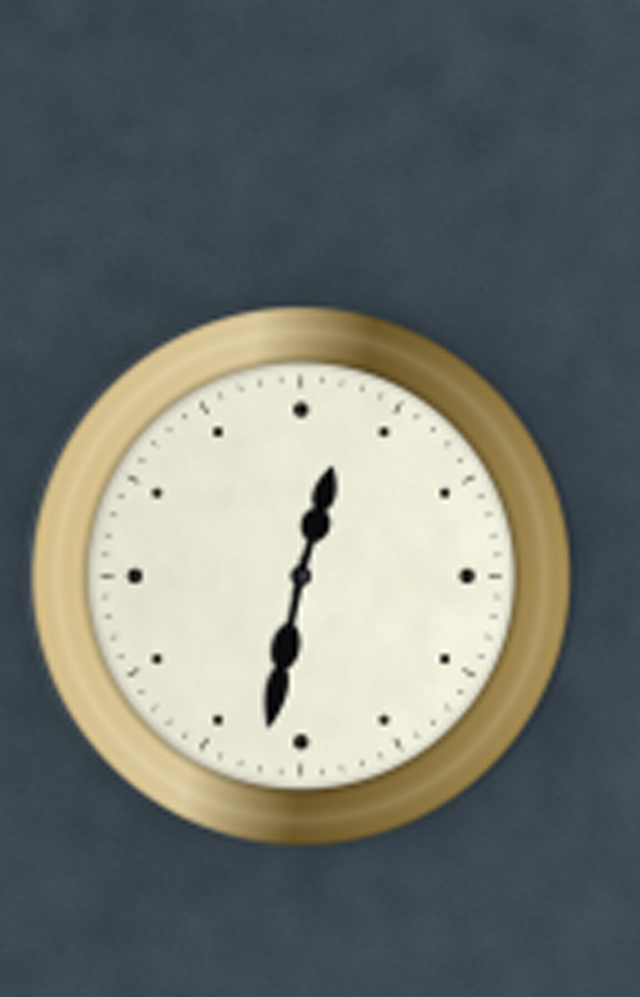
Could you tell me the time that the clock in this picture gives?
12:32
